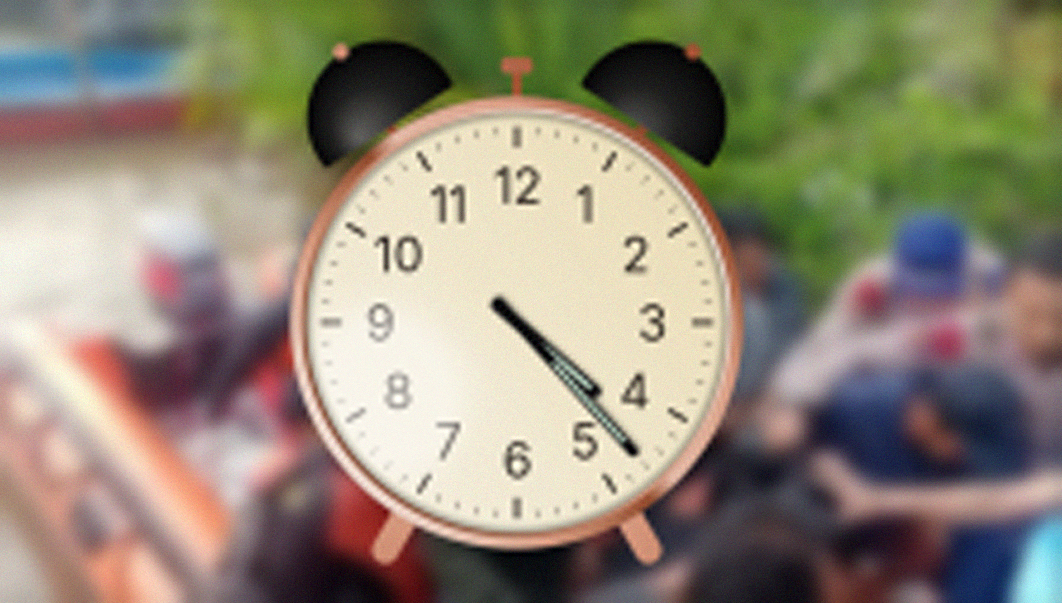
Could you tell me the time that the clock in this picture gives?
4:23
